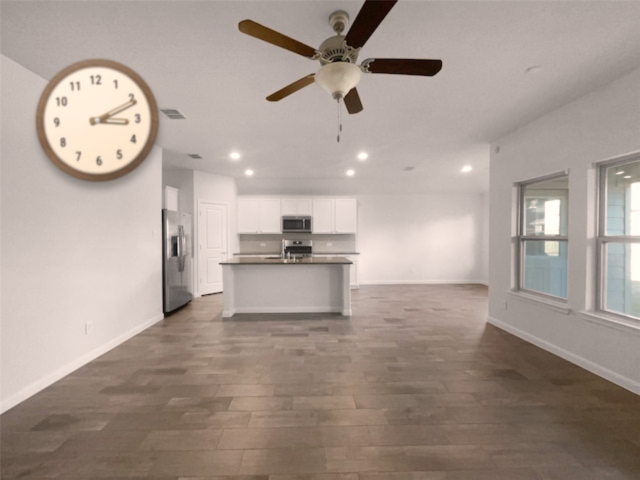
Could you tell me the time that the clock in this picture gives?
3:11
